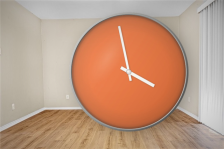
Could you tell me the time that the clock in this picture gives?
3:58
